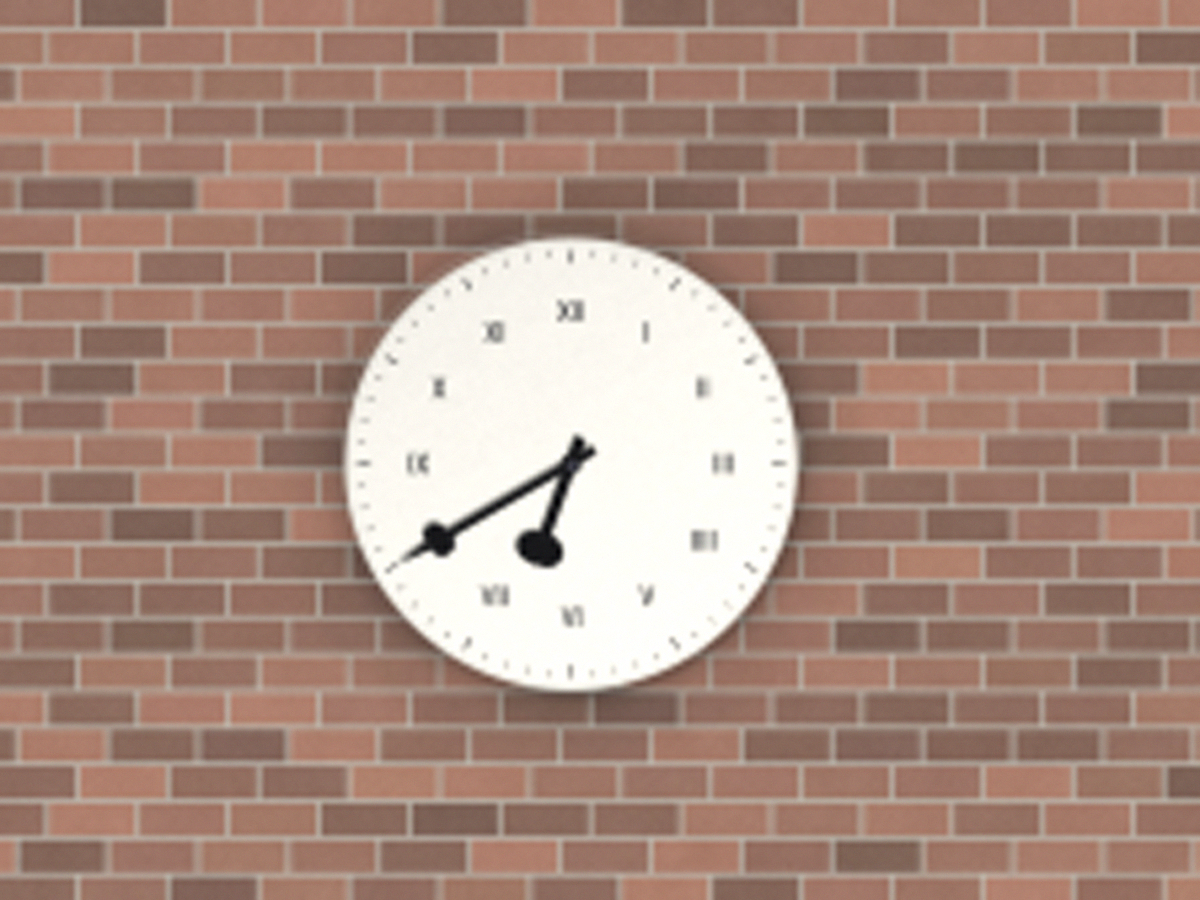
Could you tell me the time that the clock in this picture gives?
6:40
